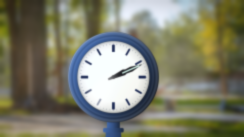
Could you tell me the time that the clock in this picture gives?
2:11
